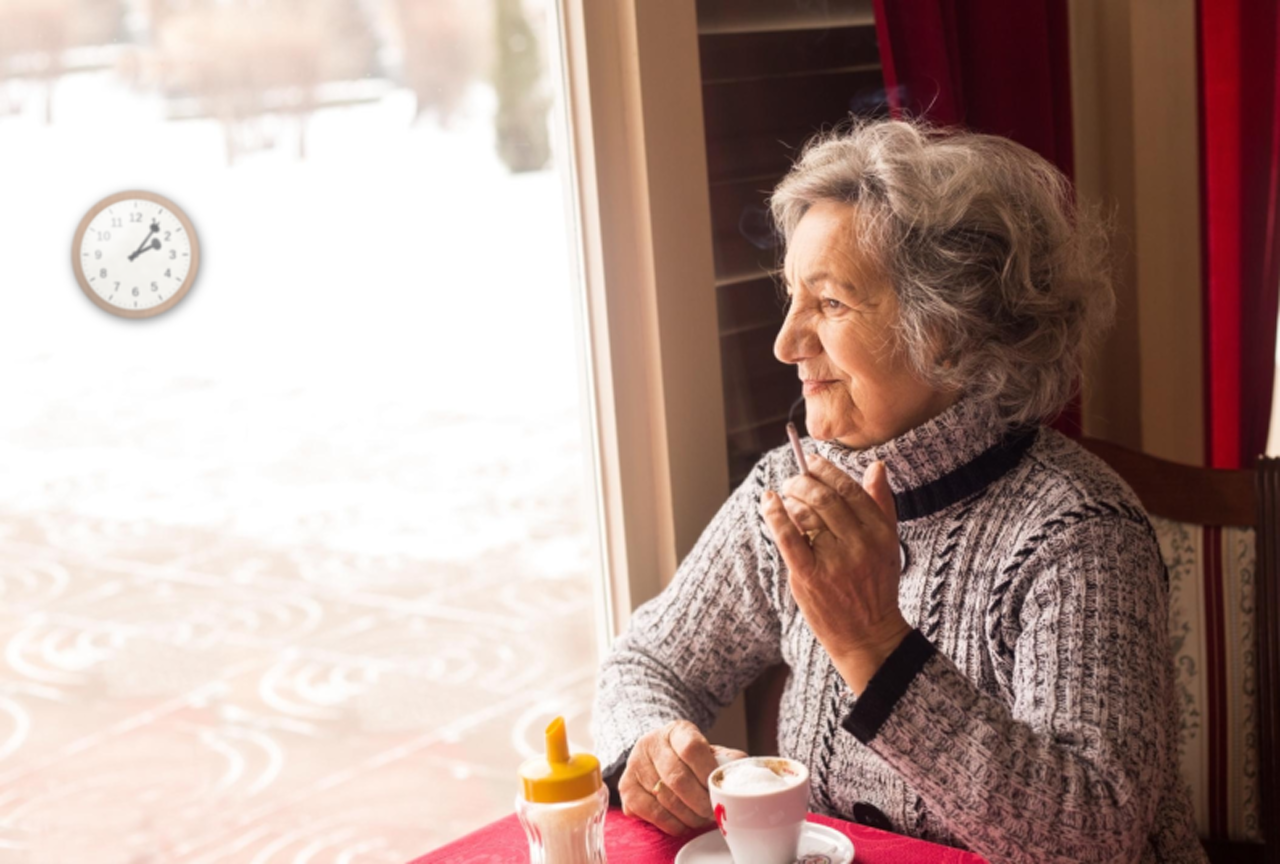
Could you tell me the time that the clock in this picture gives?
2:06
